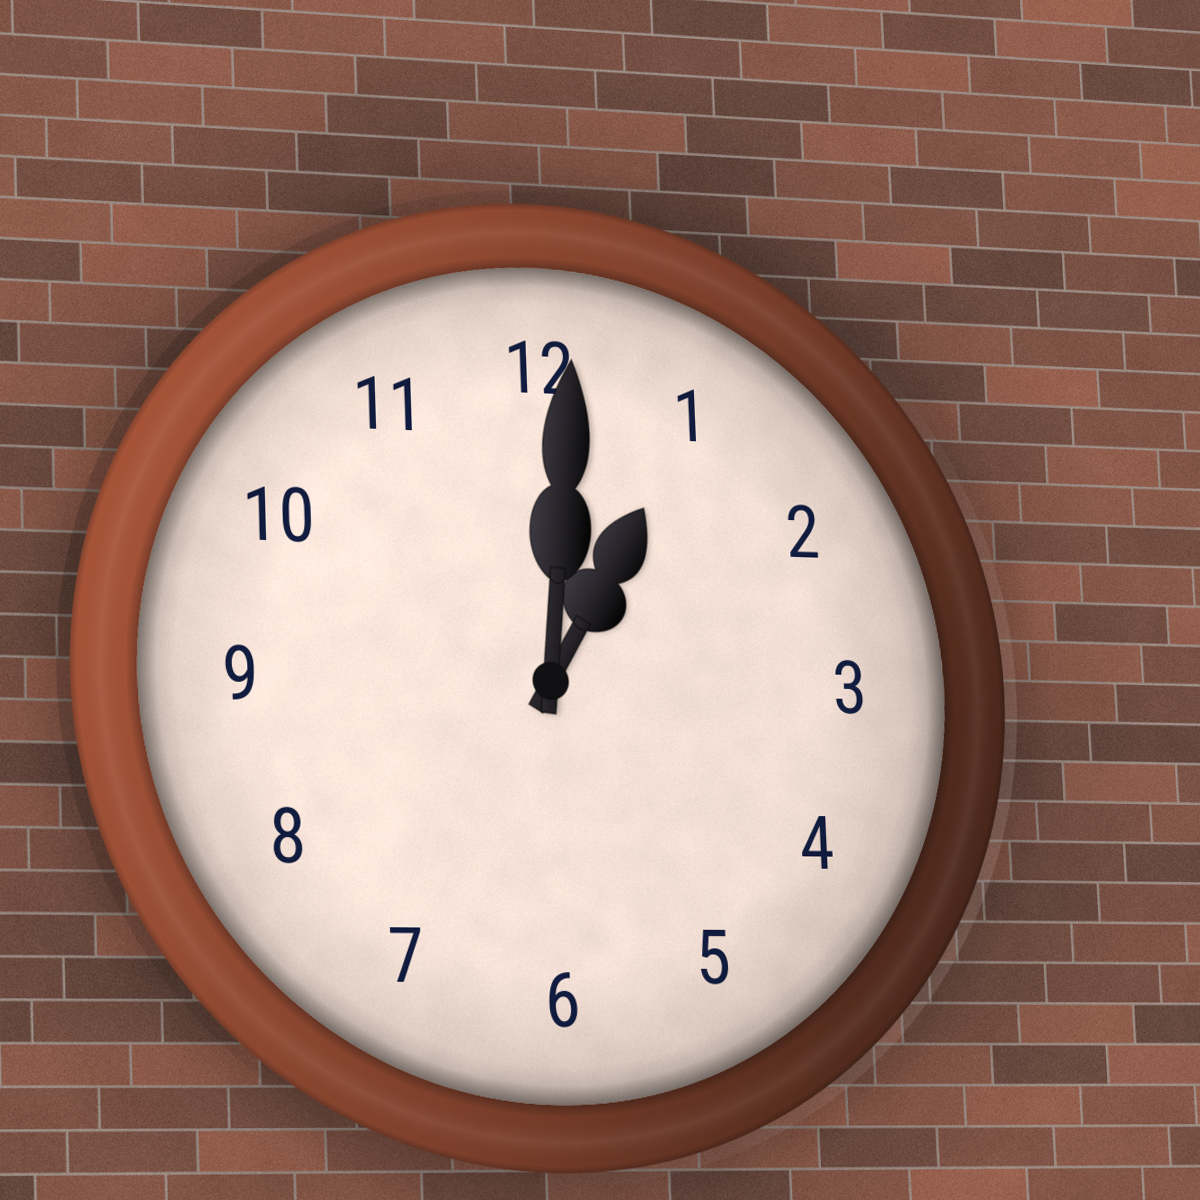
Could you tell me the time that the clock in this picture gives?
1:01
